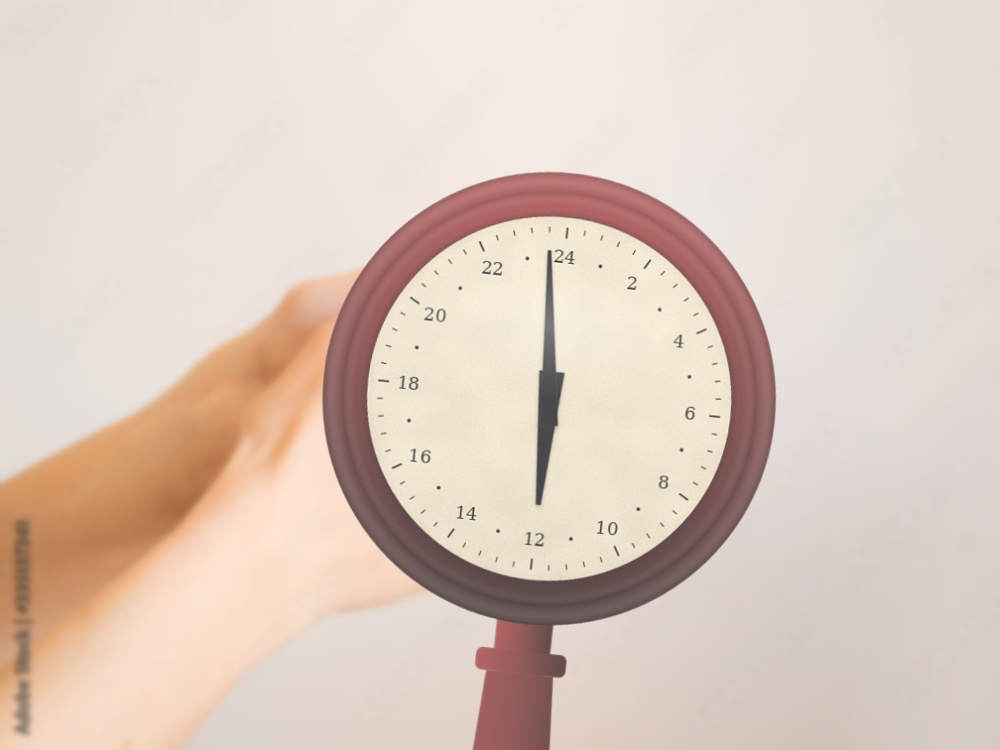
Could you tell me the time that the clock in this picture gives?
11:59
